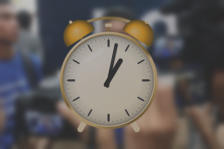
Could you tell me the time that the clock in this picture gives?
1:02
